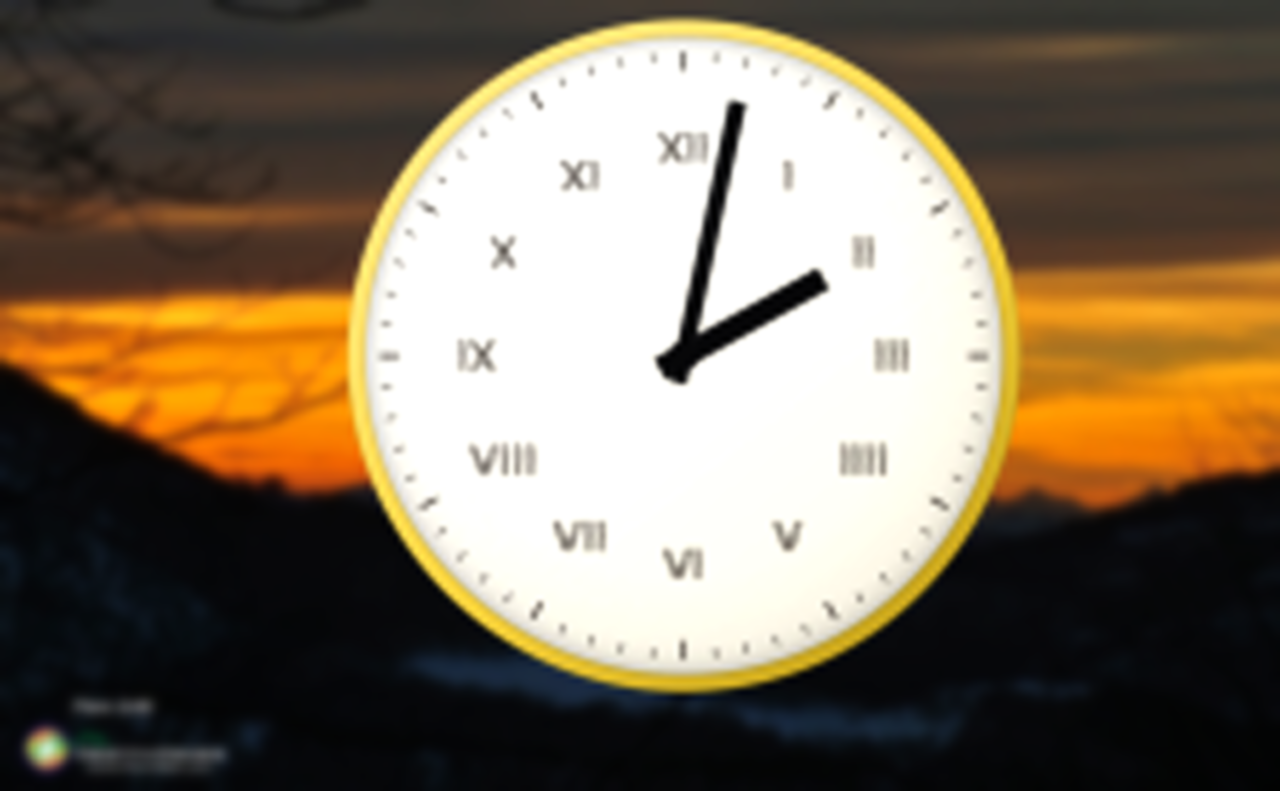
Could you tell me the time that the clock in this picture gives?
2:02
